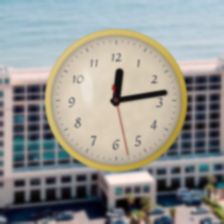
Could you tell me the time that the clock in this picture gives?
12:13:28
